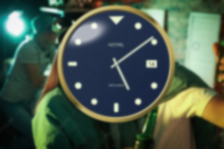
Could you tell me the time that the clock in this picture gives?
5:09
